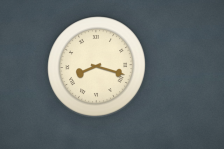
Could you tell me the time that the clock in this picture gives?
8:18
